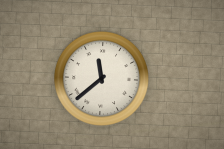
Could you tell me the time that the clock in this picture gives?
11:38
